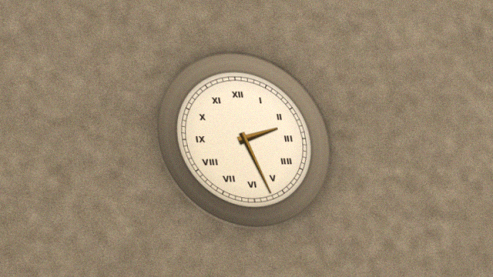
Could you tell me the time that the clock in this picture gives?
2:27
